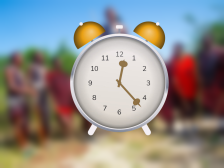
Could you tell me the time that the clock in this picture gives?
12:23
